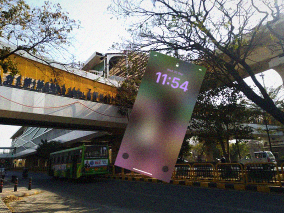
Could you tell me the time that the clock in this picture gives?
11:54
